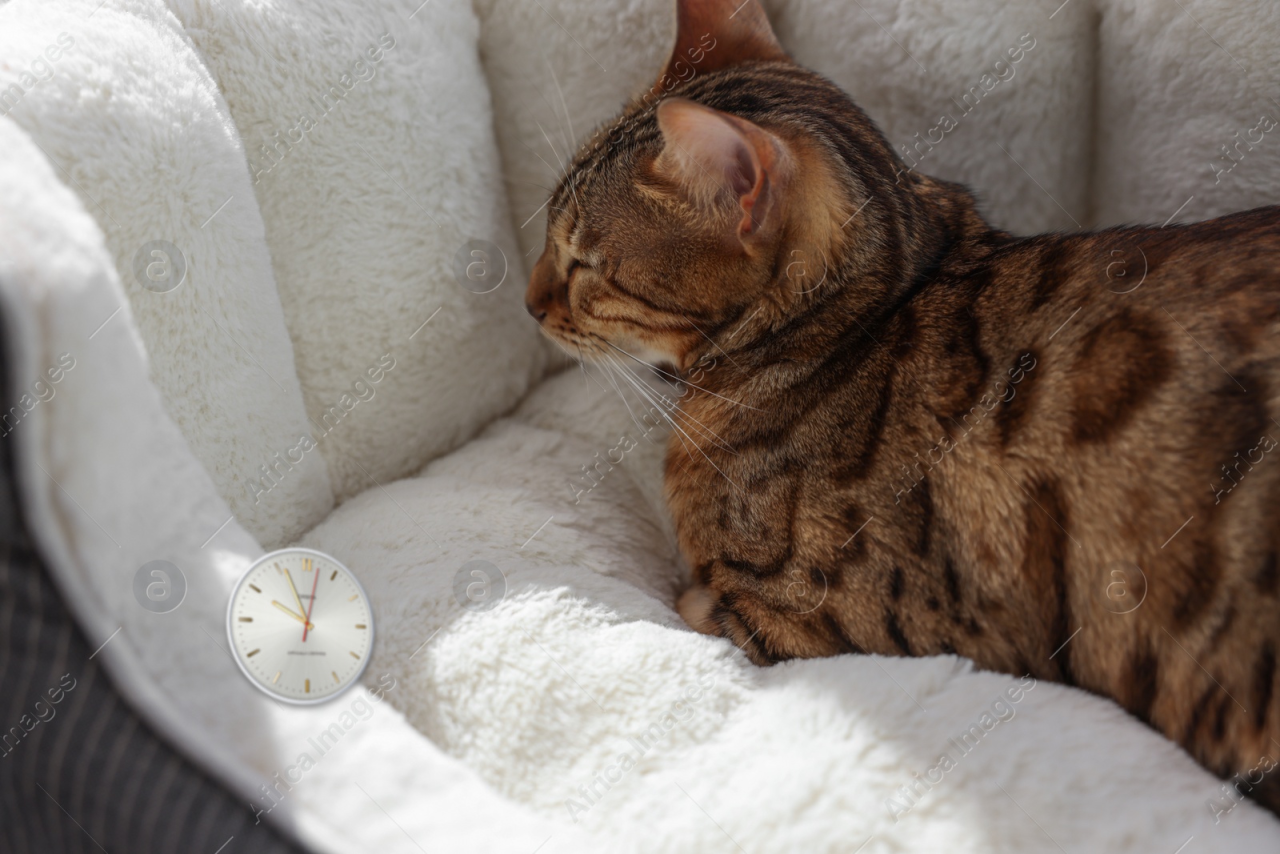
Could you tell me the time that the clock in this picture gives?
9:56:02
